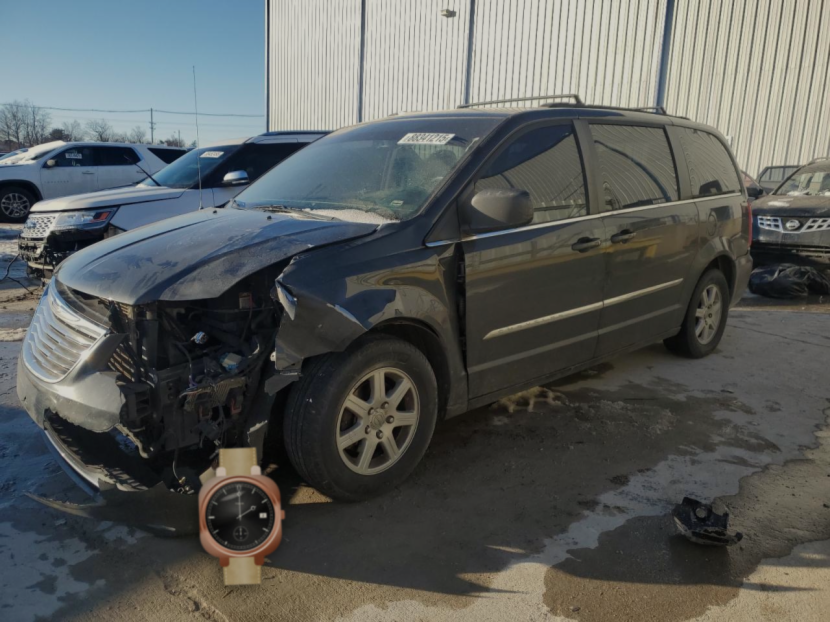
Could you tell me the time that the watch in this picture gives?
2:00
